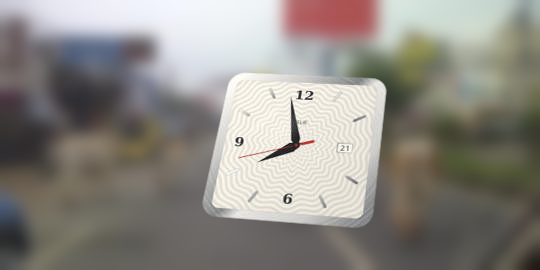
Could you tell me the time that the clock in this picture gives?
7:57:42
